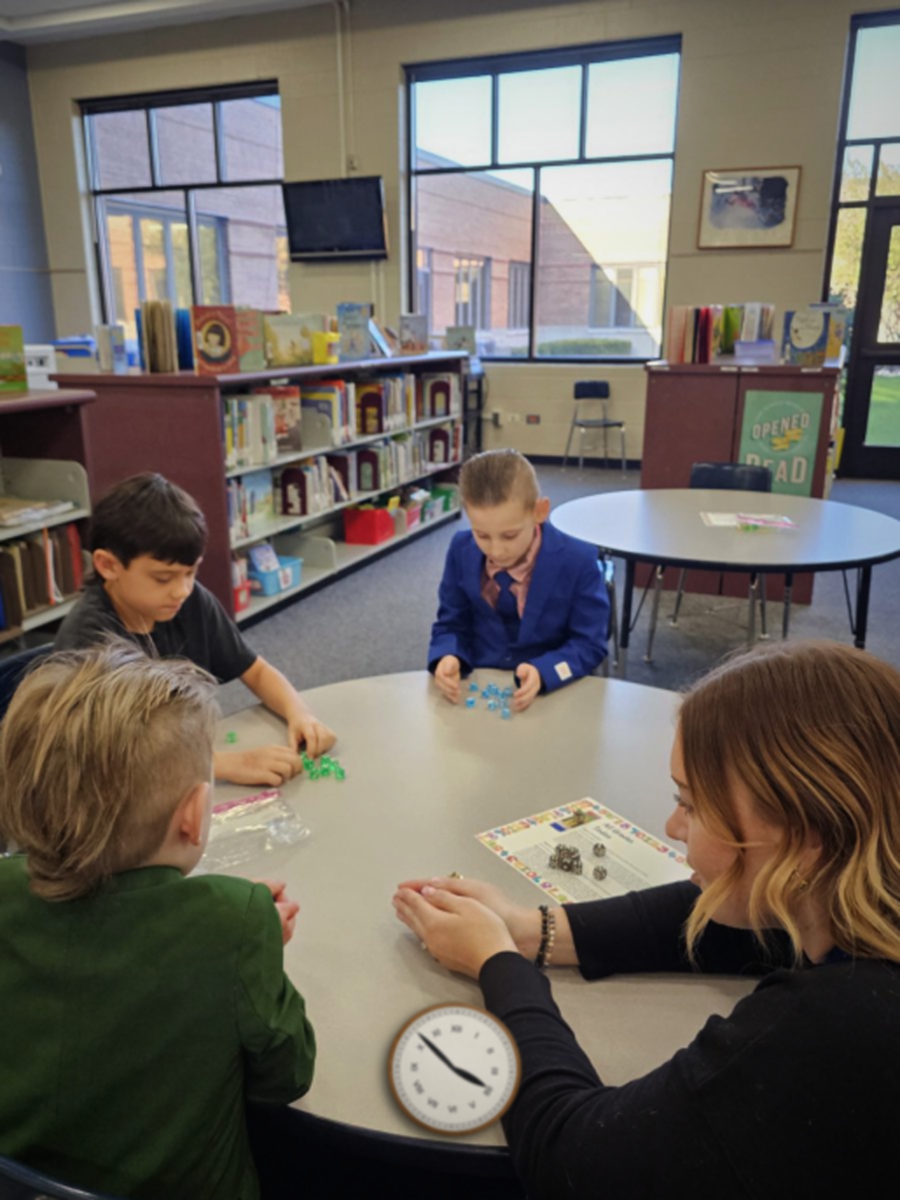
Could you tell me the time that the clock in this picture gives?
3:52
